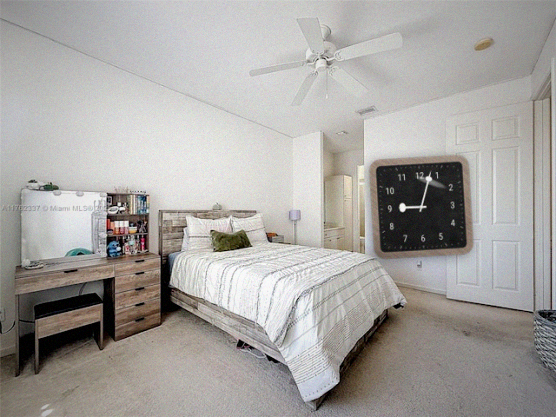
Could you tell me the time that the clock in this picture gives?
9:03
